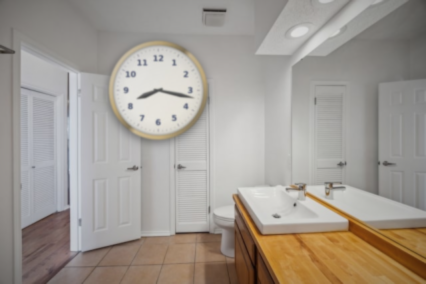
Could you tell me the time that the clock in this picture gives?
8:17
